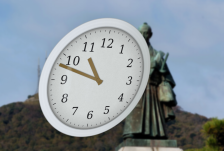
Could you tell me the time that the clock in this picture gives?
10:48
